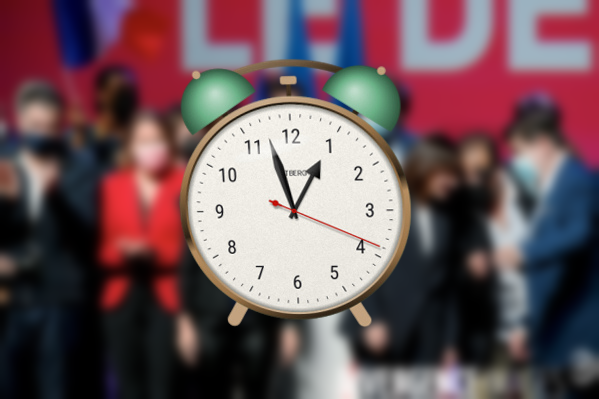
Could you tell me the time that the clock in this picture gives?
12:57:19
